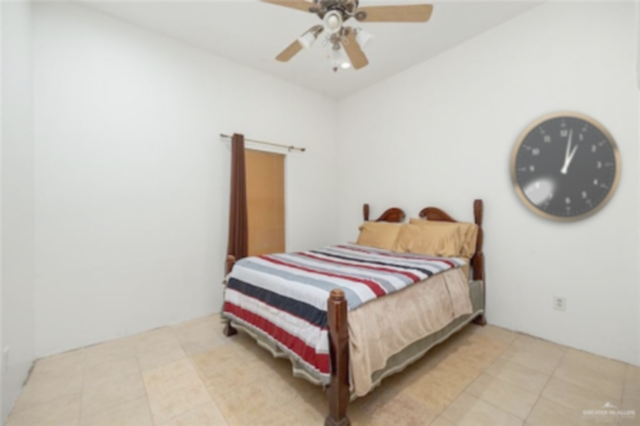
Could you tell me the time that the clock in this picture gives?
1:02
